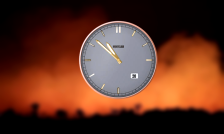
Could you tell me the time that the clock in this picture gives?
10:52
